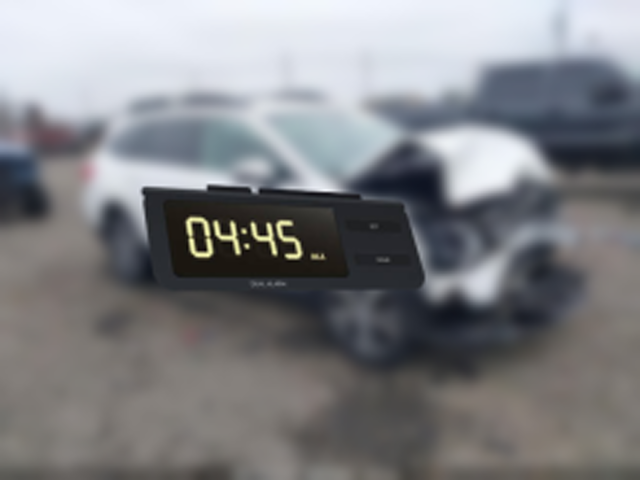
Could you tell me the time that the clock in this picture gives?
4:45
